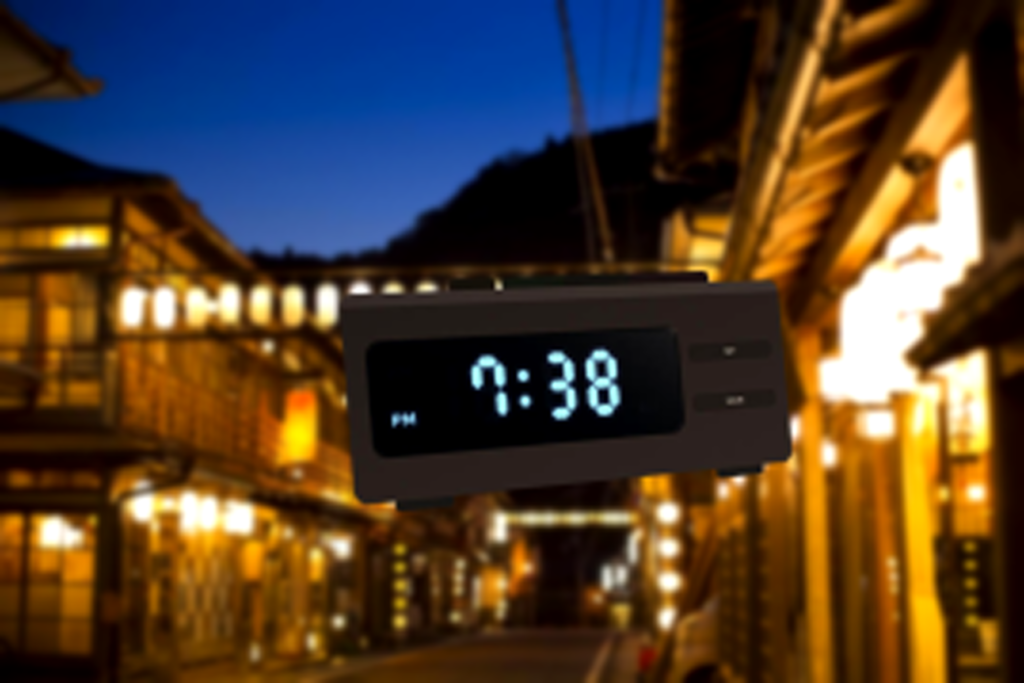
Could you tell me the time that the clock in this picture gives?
7:38
